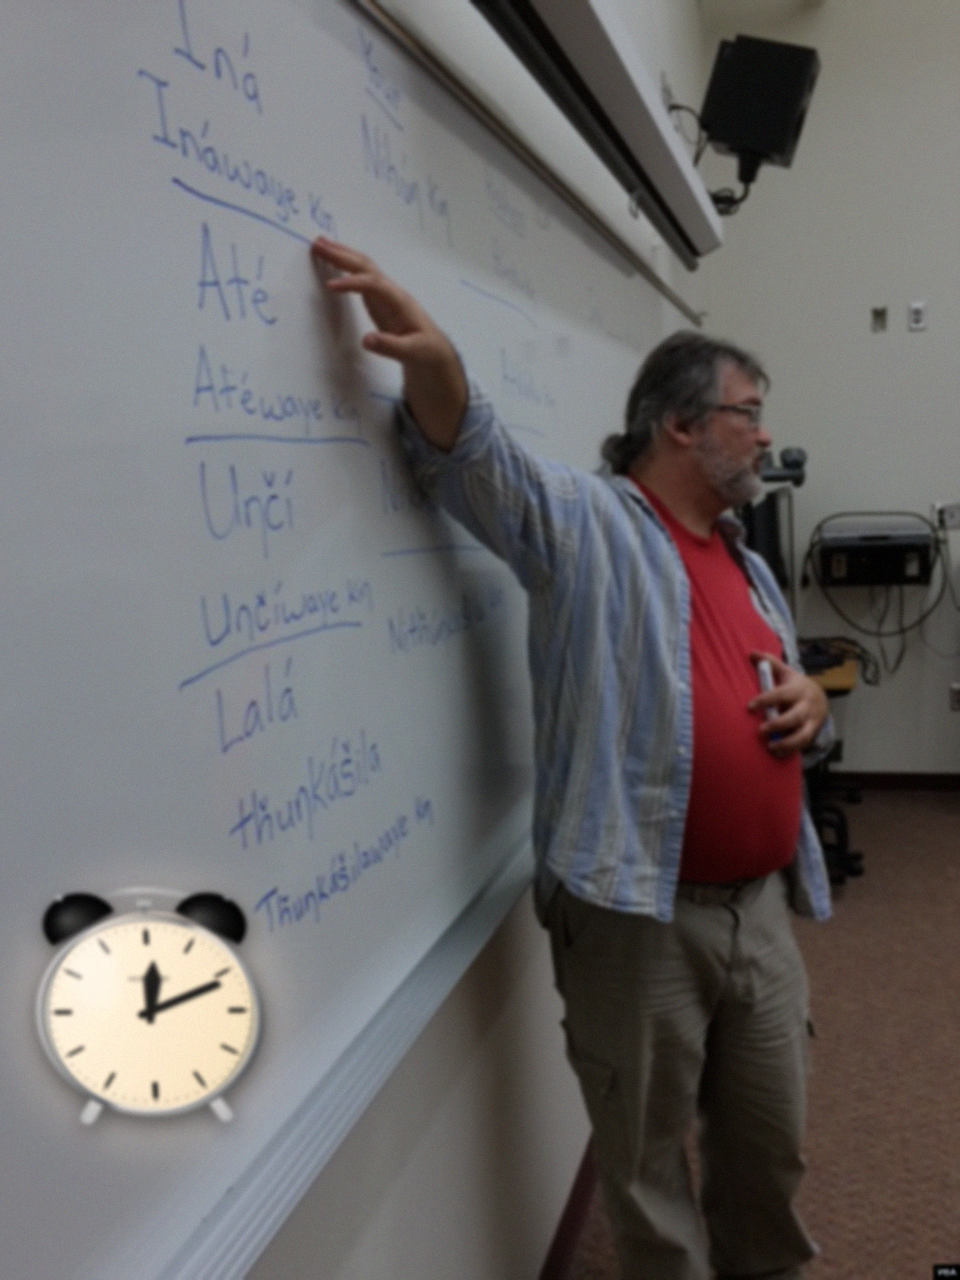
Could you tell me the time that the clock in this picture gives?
12:11
